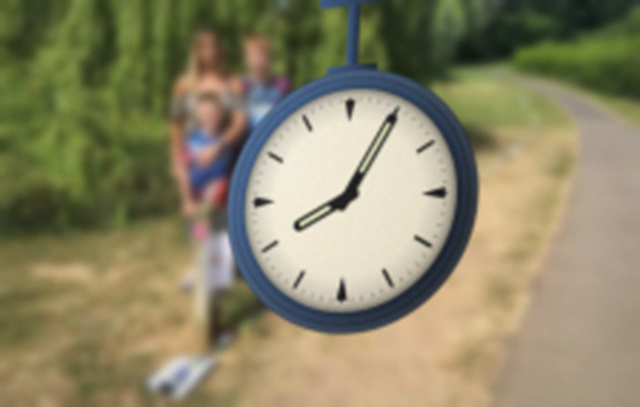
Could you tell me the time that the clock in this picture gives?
8:05
